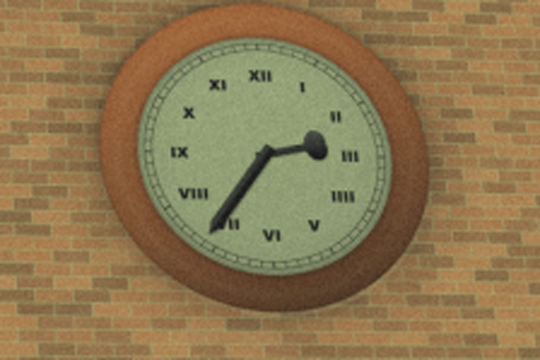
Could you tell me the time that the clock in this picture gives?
2:36
